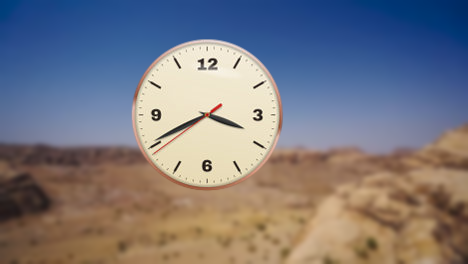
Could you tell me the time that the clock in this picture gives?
3:40:39
